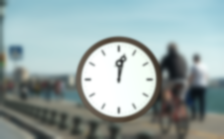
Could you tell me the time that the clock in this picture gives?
12:02
